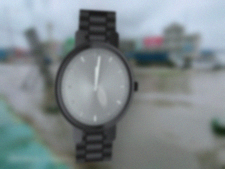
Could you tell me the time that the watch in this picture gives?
12:01
